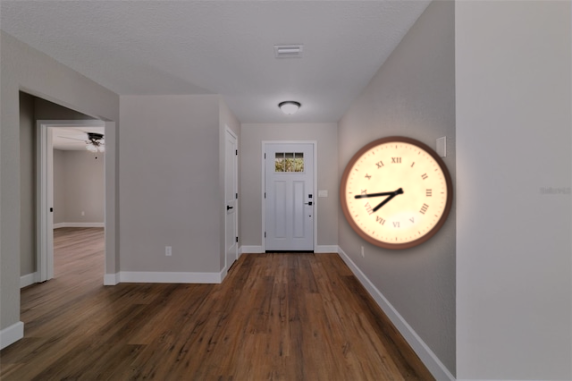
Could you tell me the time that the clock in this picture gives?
7:44
